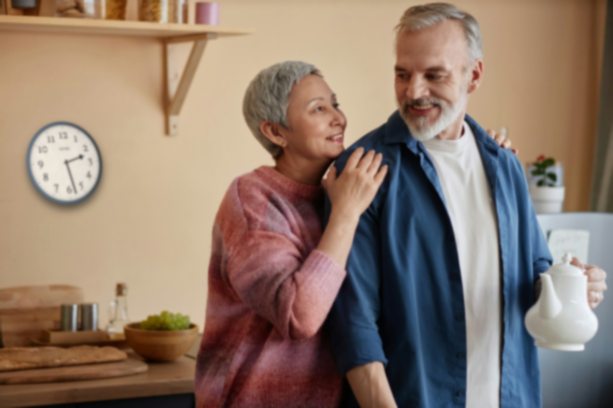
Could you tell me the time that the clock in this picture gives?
2:28
